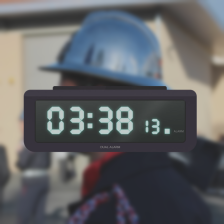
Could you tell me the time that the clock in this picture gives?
3:38:13
